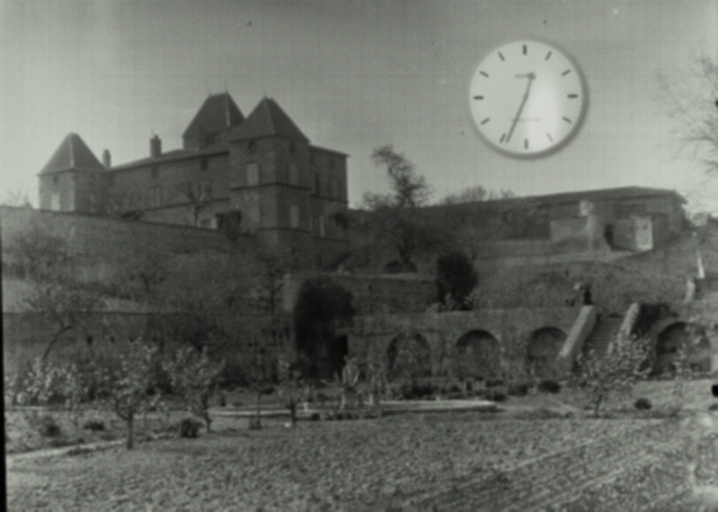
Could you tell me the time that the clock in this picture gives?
12:34
